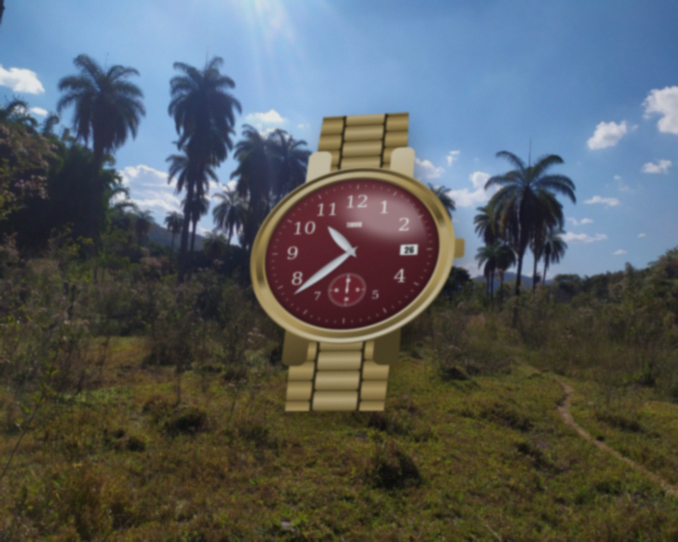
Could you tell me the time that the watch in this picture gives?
10:38
